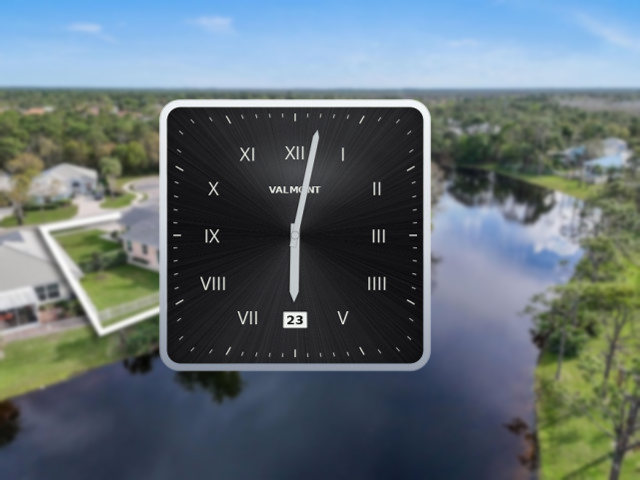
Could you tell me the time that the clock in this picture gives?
6:02
